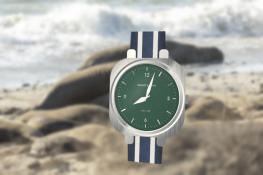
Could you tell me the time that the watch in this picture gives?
8:03
